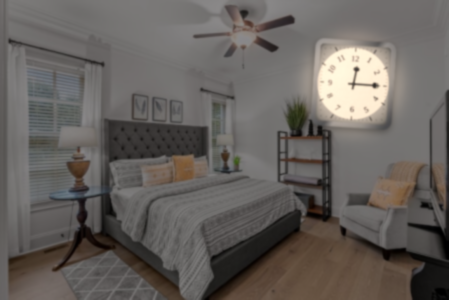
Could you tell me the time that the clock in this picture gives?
12:15
